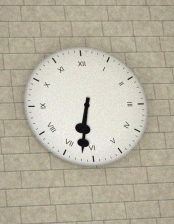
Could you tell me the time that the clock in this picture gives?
6:32
